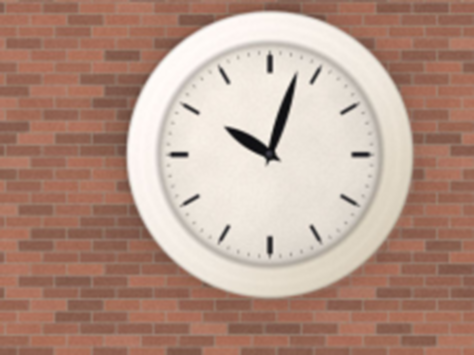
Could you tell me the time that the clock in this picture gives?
10:03
